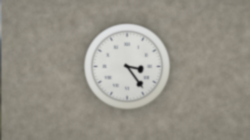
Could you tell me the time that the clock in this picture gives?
3:24
